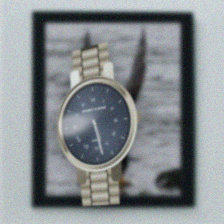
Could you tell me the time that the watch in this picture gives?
5:28
